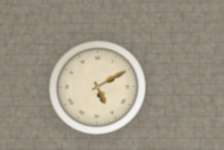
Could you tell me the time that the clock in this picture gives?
5:10
